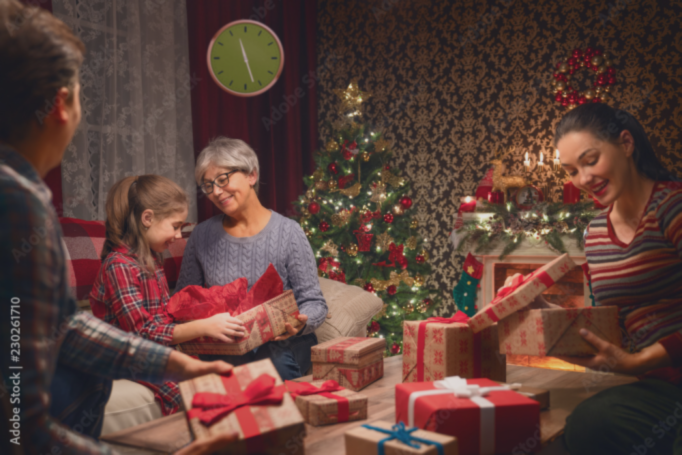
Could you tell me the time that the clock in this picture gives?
11:27
